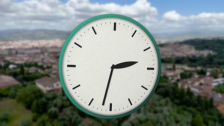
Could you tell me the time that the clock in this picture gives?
2:32
